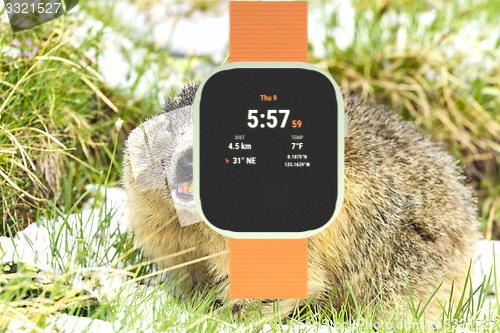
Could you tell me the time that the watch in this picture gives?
5:57:59
